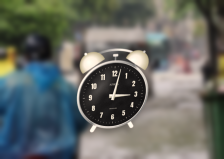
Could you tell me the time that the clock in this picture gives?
3:02
